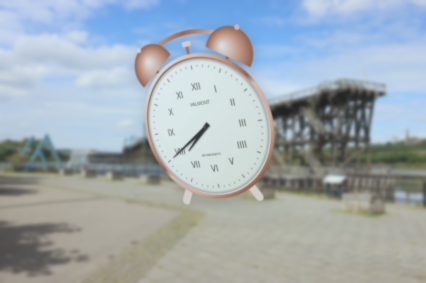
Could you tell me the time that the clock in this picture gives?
7:40
